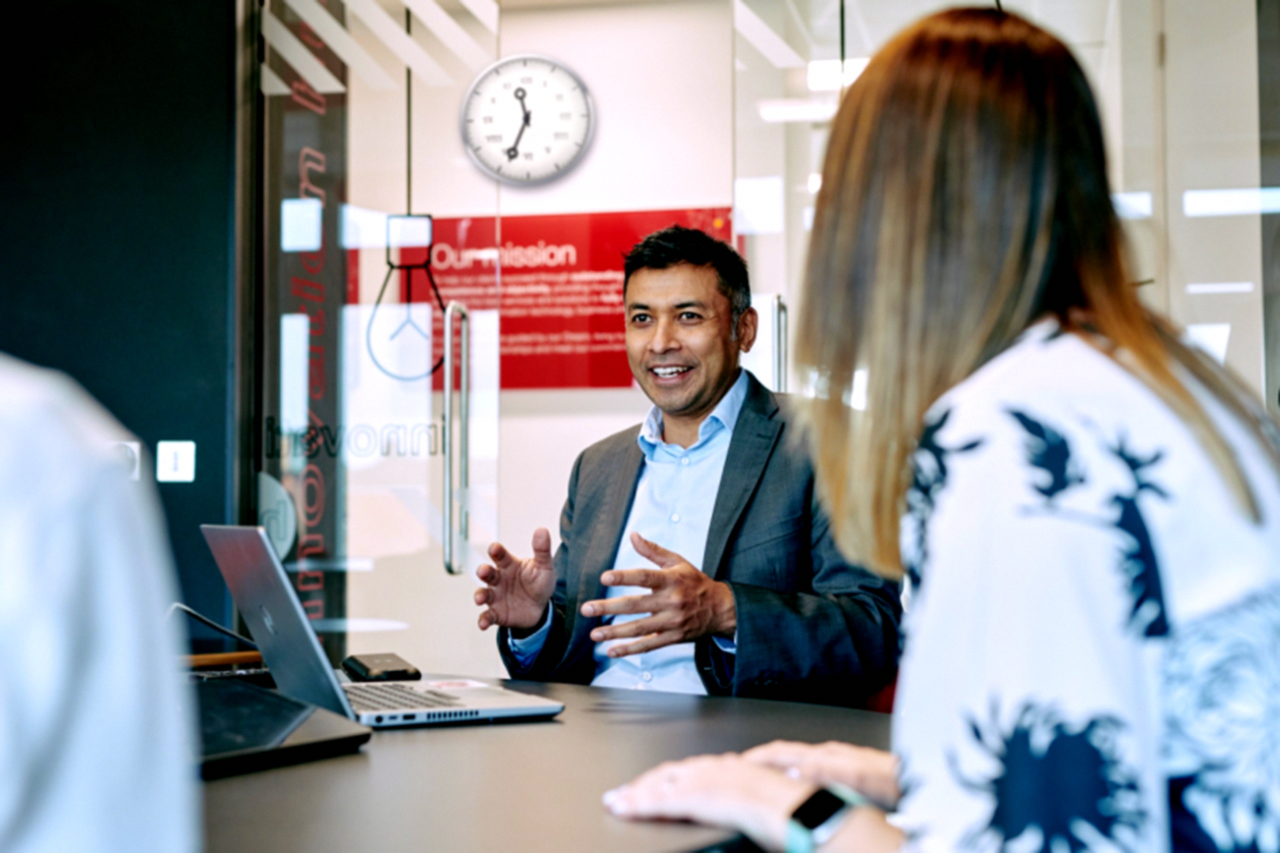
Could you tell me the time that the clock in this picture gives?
11:34
